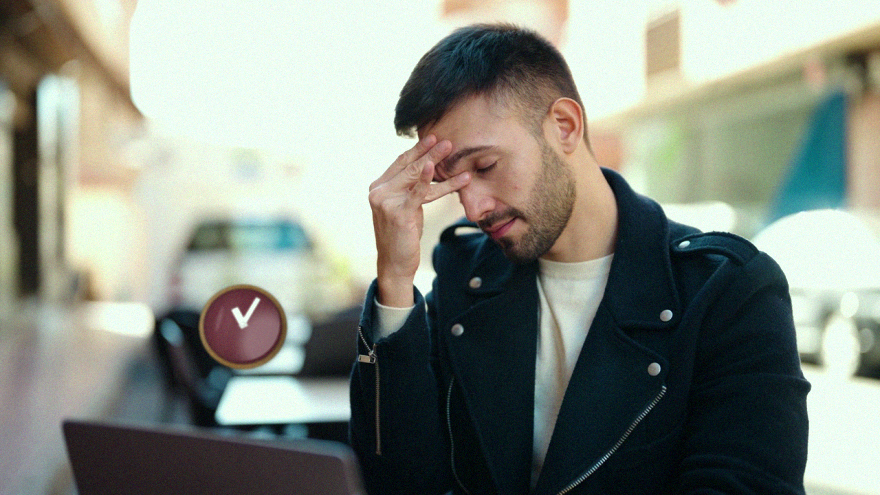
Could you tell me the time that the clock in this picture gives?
11:05
